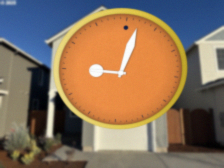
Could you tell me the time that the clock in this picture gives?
9:02
